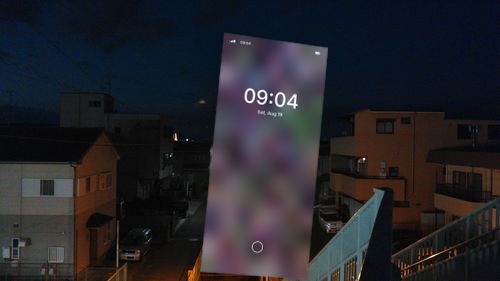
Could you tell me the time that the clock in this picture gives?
9:04
